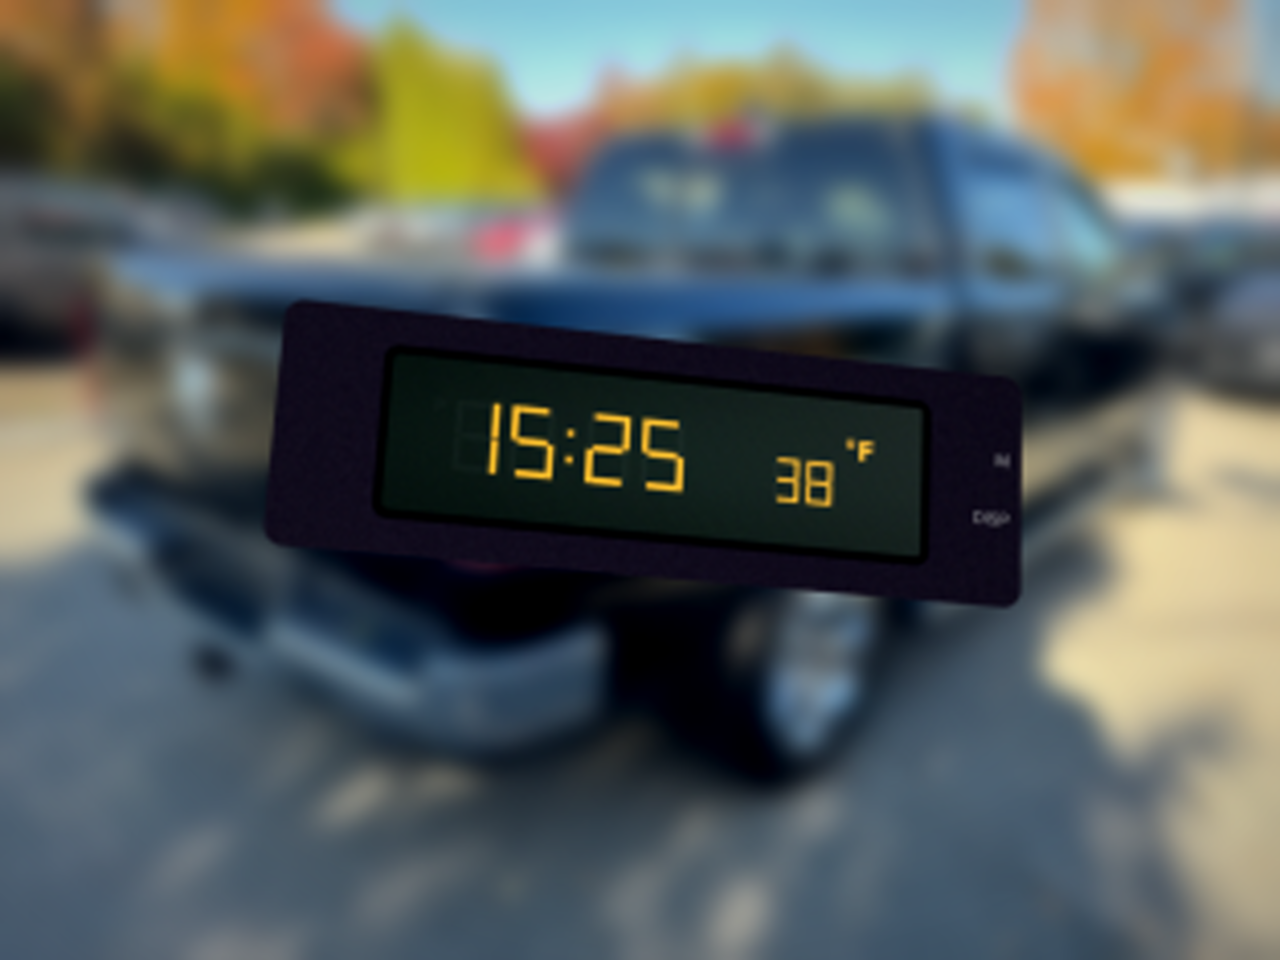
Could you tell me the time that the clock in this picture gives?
15:25
